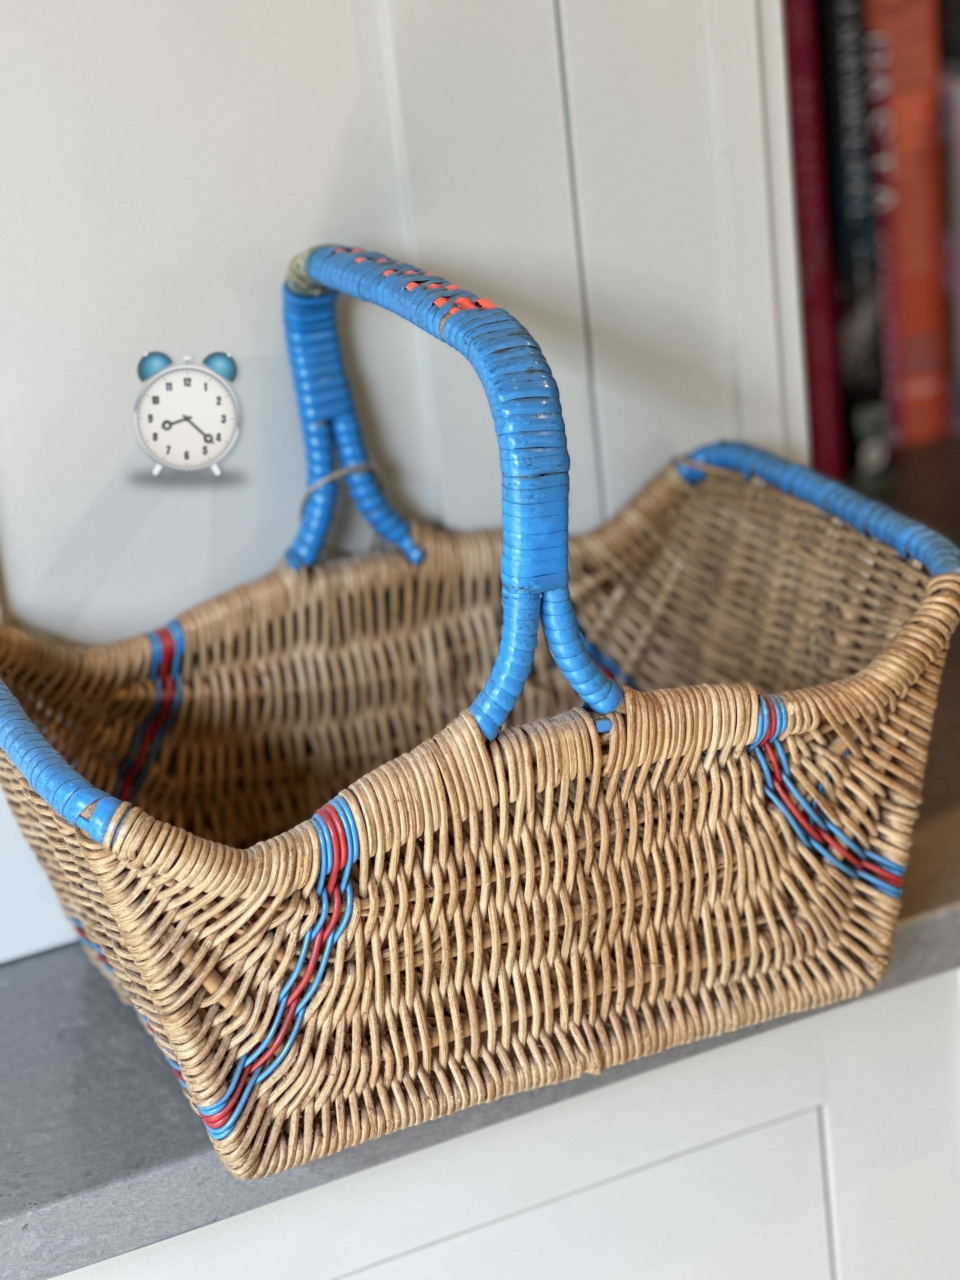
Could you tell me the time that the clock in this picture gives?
8:22
